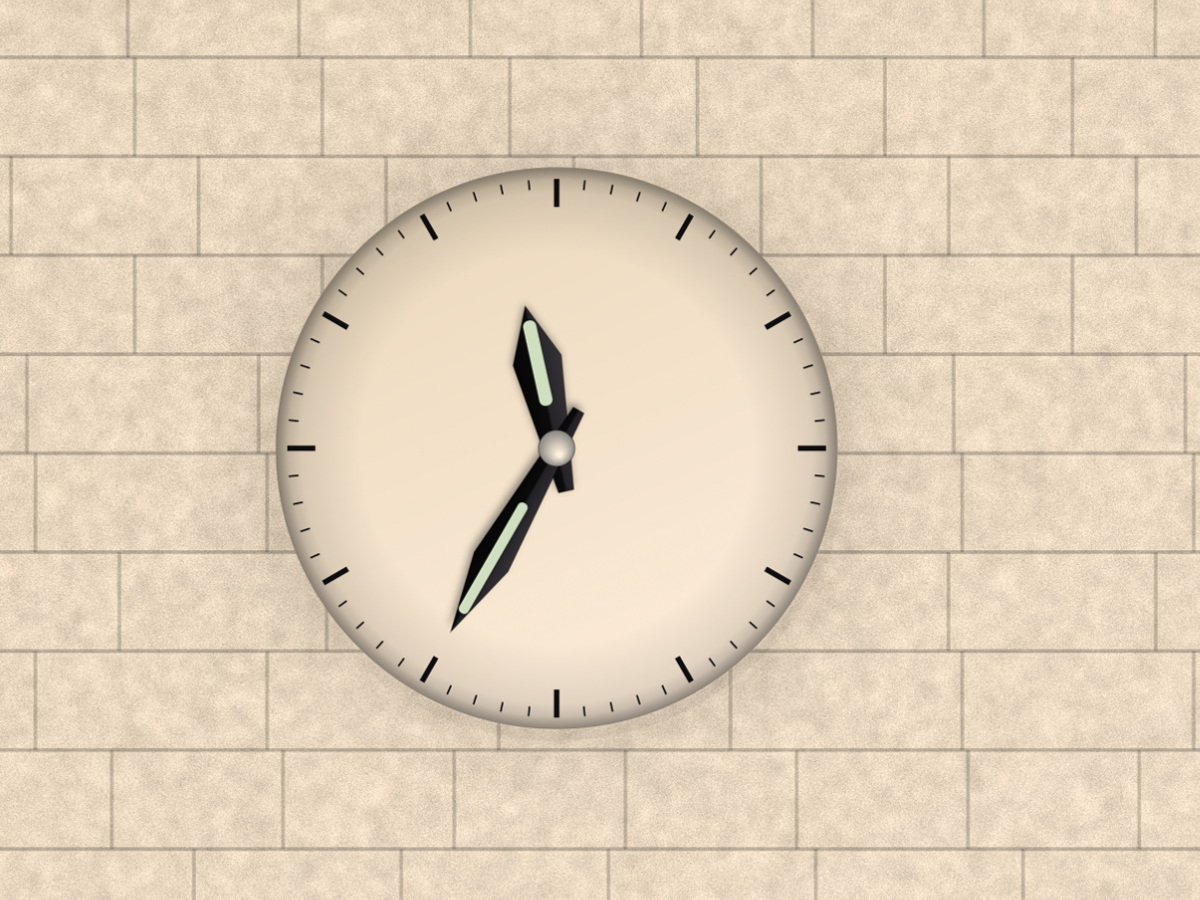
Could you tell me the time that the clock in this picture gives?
11:35
